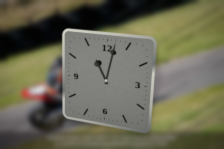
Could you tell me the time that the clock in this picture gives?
11:02
